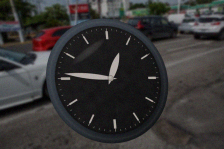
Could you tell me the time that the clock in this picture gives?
12:46
